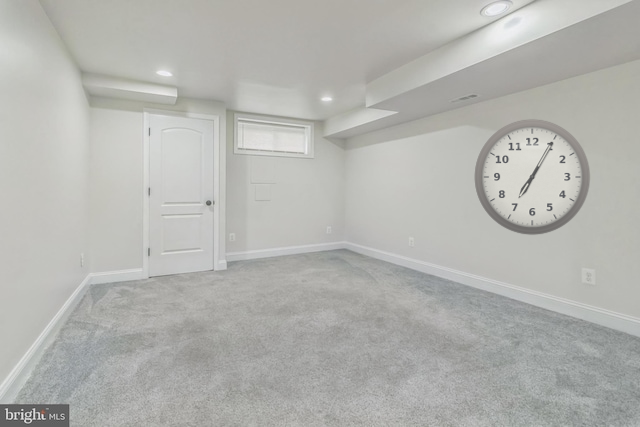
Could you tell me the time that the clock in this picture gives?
7:05
